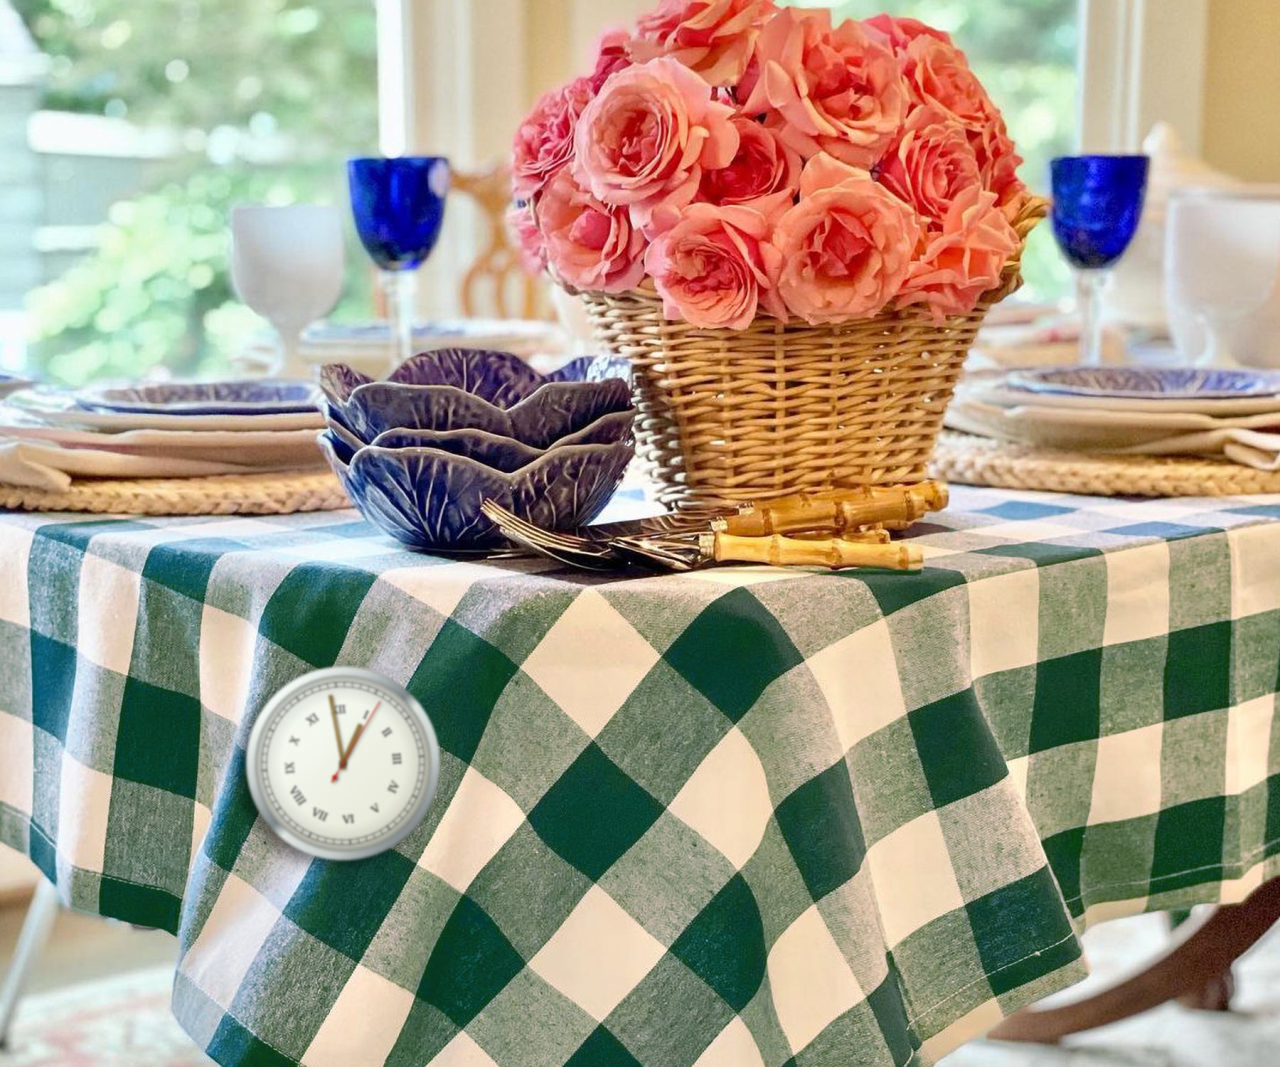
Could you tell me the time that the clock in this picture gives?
12:59:06
